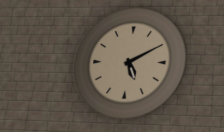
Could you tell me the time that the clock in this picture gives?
5:10
